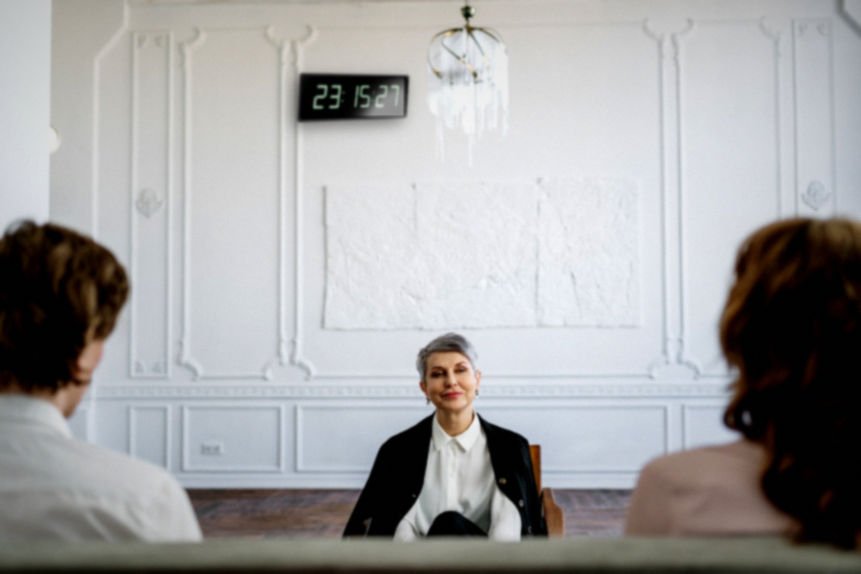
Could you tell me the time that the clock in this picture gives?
23:15:27
